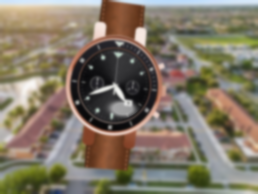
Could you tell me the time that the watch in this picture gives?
4:41
